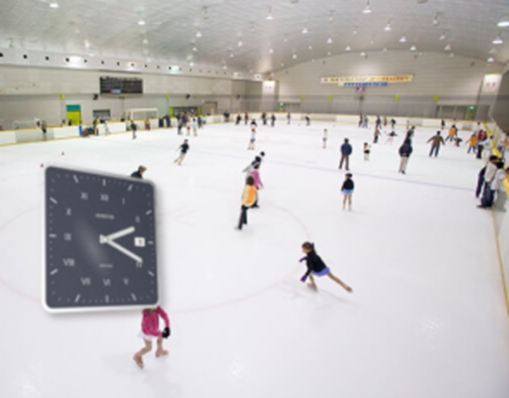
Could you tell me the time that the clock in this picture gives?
2:19
